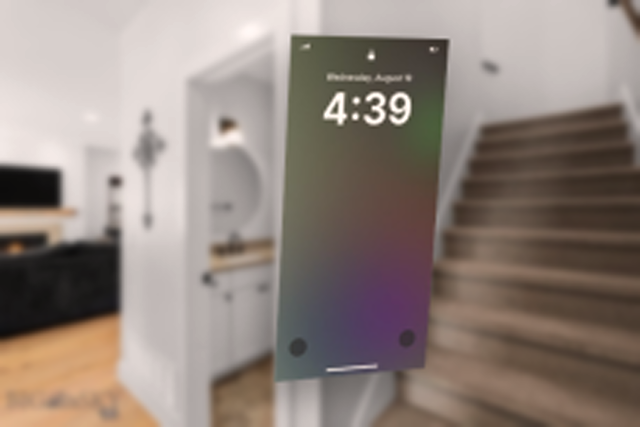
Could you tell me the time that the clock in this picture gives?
4:39
